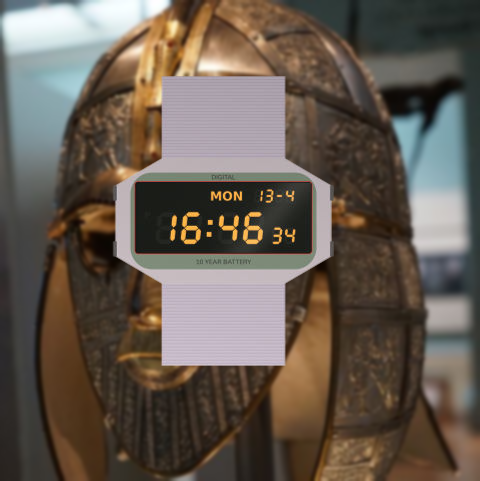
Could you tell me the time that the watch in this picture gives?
16:46:34
